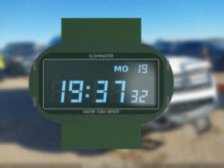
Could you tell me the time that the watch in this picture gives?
19:37:32
